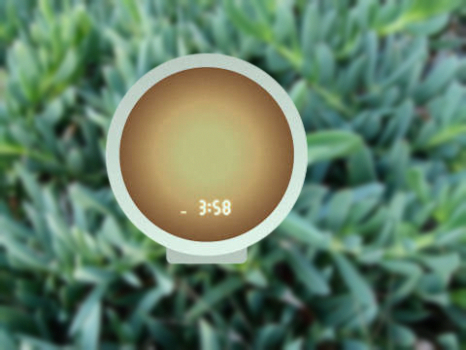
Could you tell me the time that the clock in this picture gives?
3:58
